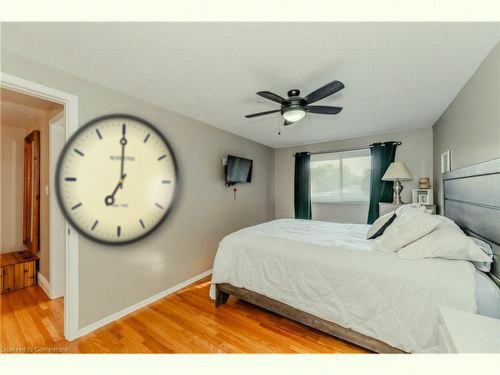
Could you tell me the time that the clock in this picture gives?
7:00
